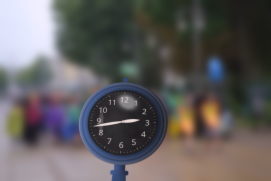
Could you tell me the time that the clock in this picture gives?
2:43
